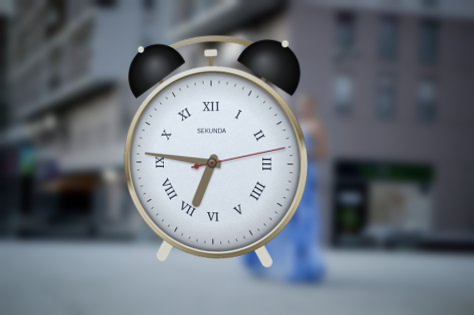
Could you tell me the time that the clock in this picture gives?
6:46:13
